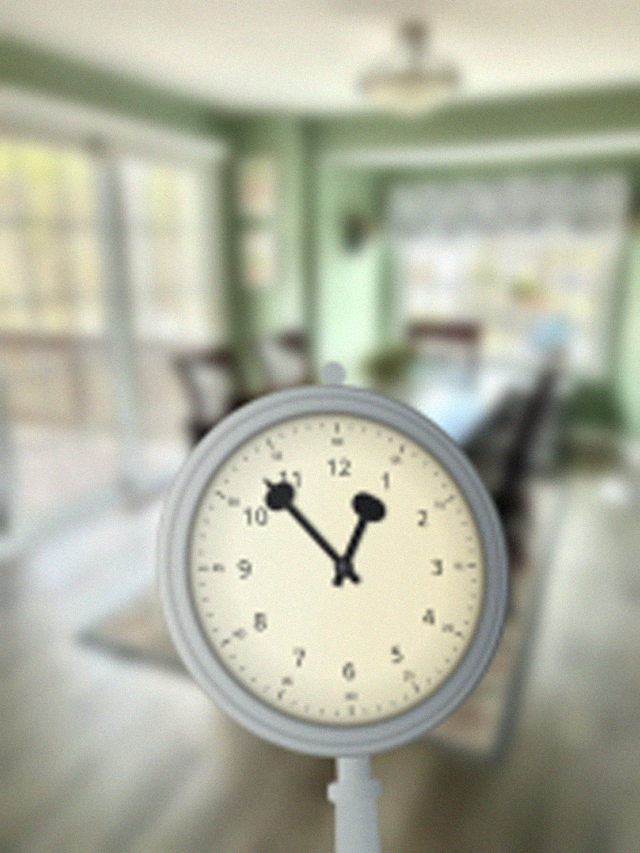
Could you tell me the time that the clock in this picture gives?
12:53
